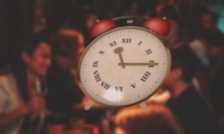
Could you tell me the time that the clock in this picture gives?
11:15
